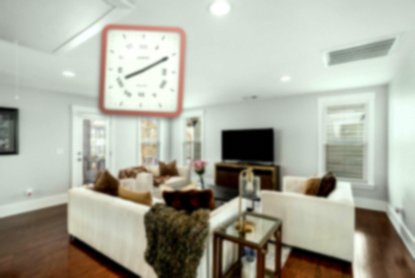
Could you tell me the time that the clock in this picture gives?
8:10
